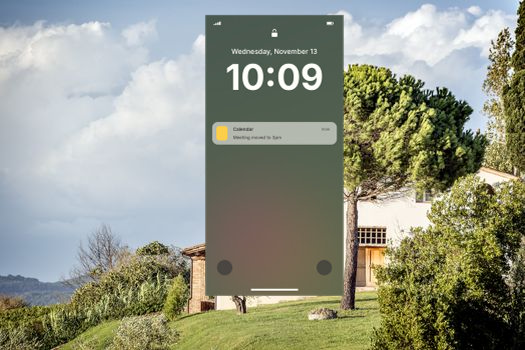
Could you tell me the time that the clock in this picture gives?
10:09
